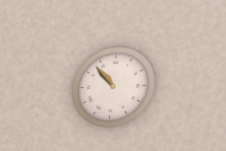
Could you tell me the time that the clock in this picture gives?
10:53
